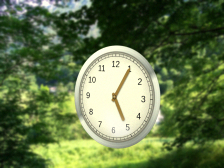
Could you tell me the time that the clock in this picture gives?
5:05
